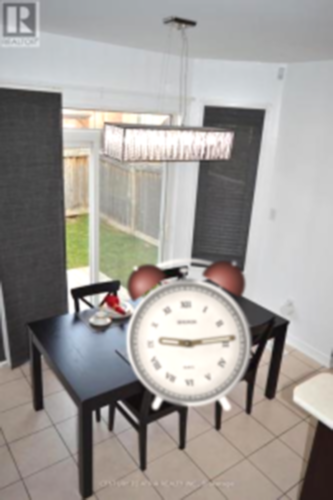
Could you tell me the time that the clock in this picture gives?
9:14
